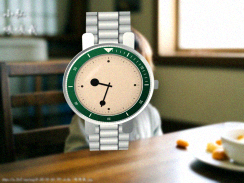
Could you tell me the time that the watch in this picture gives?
9:33
